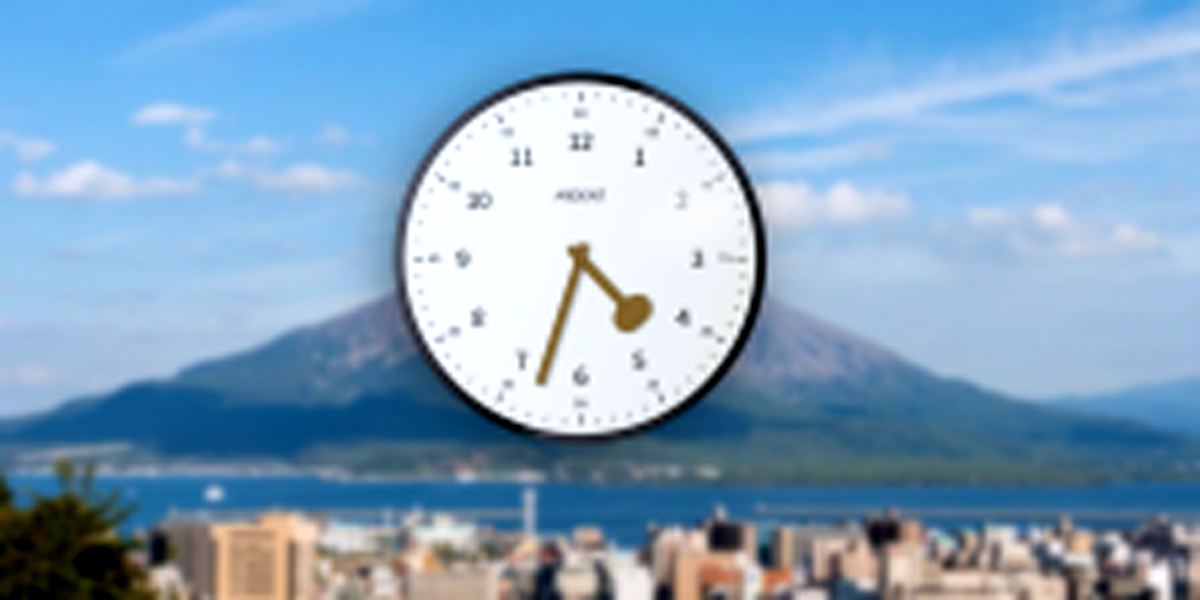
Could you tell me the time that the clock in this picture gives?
4:33
